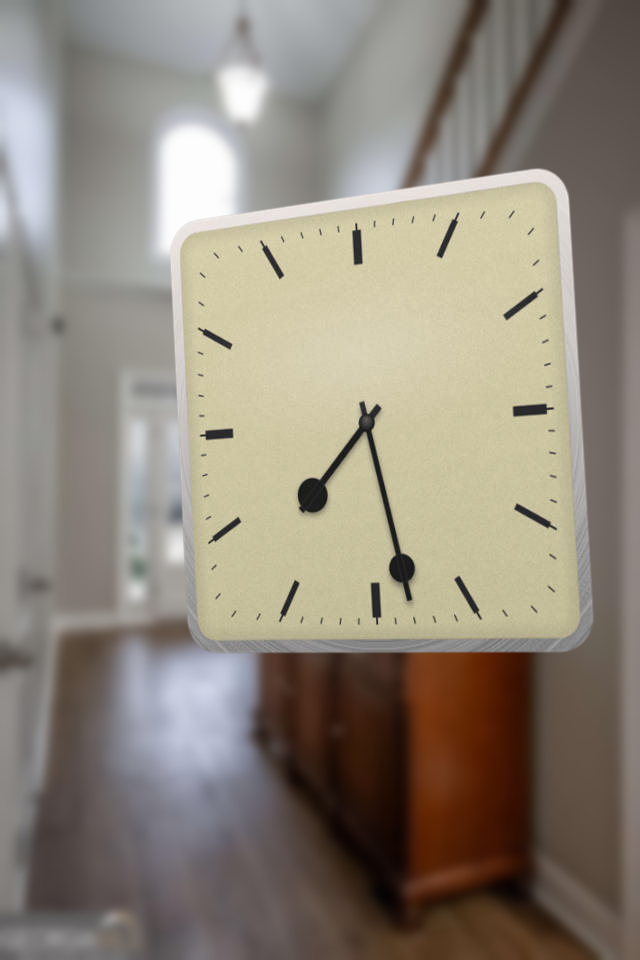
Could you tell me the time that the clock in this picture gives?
7:28
